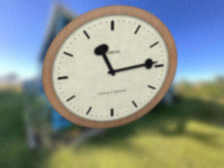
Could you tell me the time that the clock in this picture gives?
11:14
